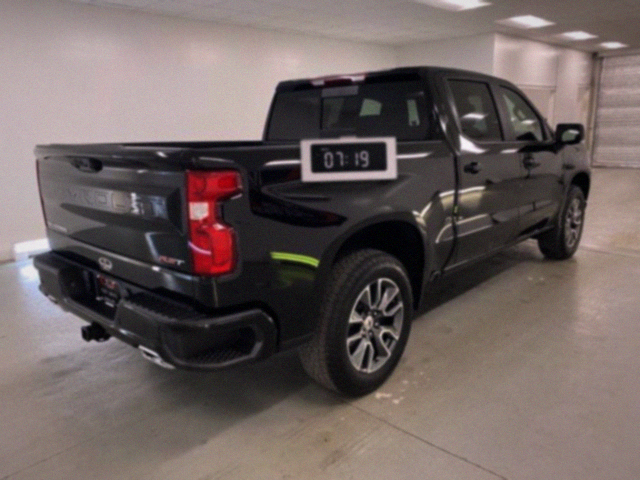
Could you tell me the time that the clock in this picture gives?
7:19
